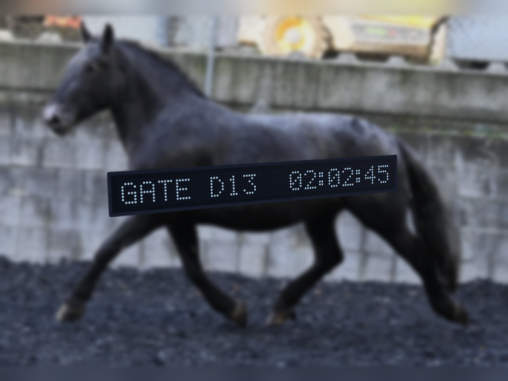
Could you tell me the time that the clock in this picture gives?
2:02:45
